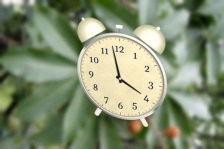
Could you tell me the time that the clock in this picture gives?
3:58
